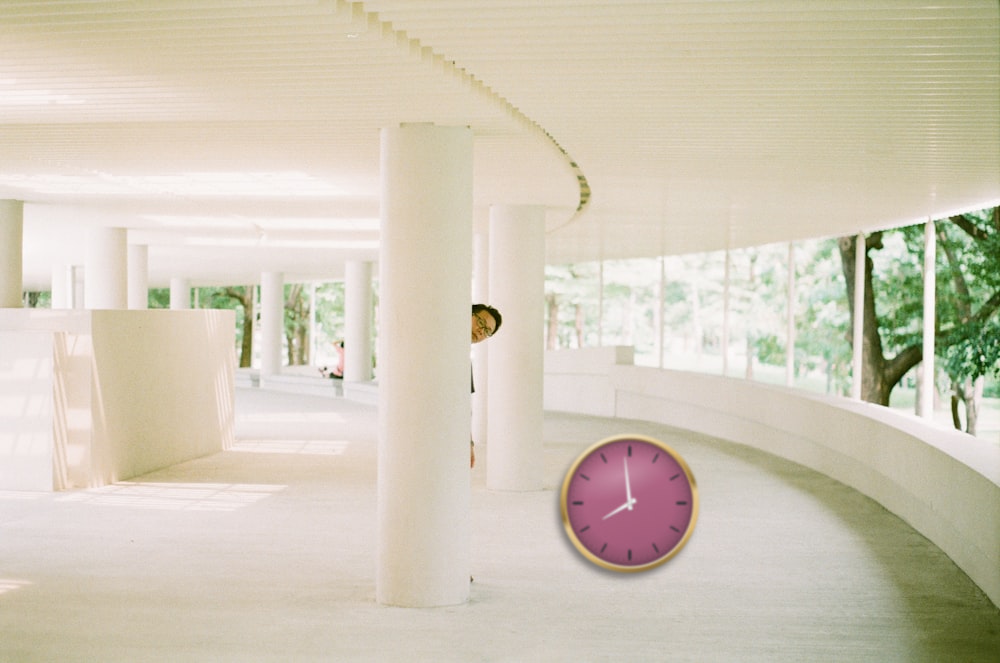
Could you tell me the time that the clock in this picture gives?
7:59
